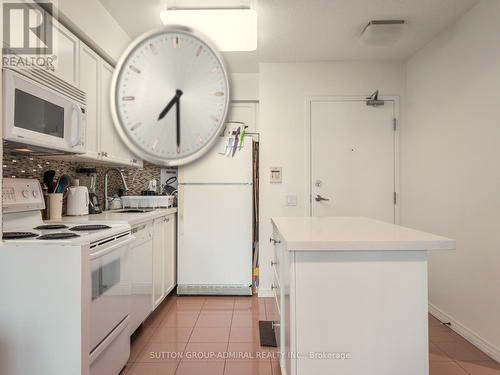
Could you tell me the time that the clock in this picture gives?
7:30
